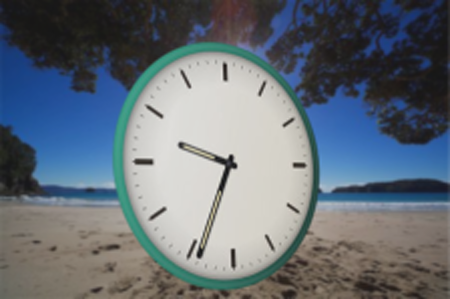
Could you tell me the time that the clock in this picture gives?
9:34
